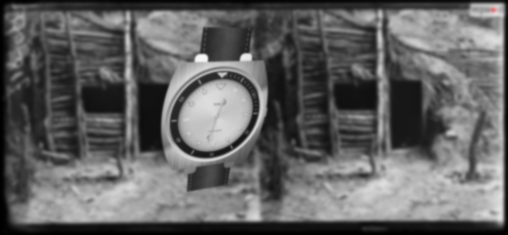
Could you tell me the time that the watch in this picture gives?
12:32
